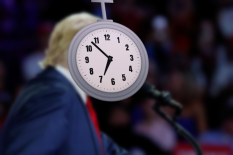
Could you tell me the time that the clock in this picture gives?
6:53
